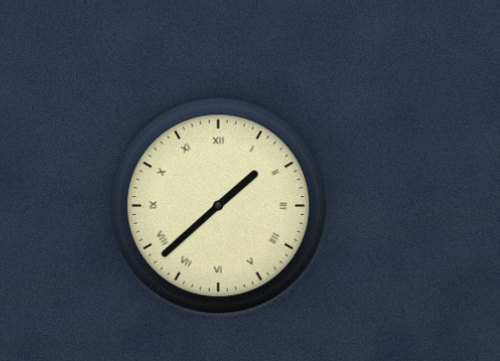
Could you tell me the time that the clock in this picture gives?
1:38
